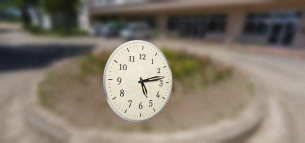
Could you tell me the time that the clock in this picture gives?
5:13
